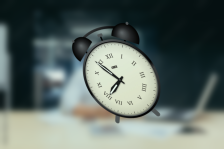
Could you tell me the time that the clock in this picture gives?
7:54
